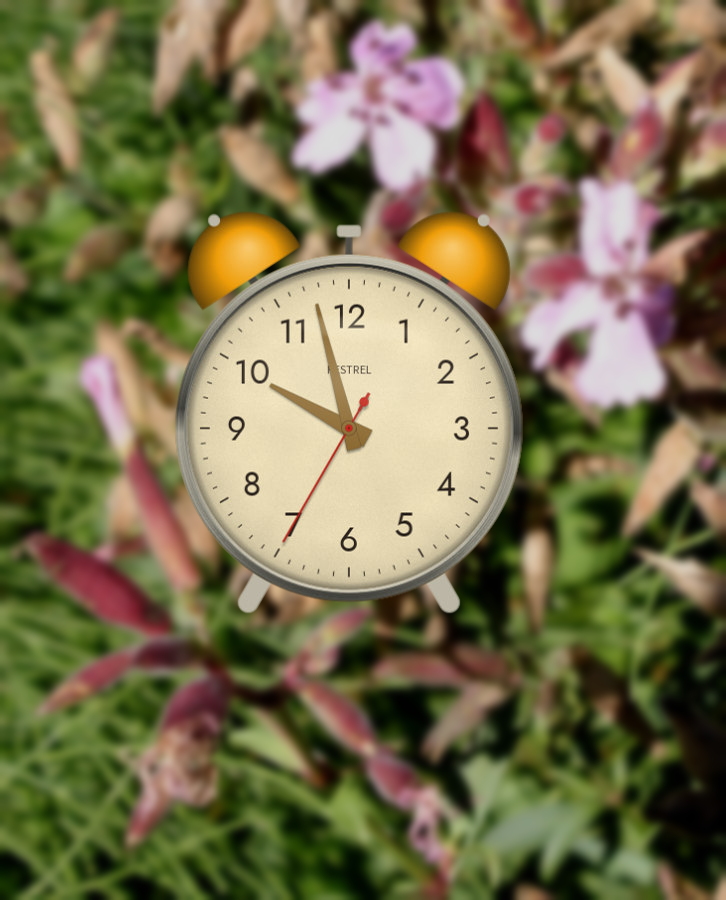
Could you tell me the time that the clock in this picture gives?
9:57:35
